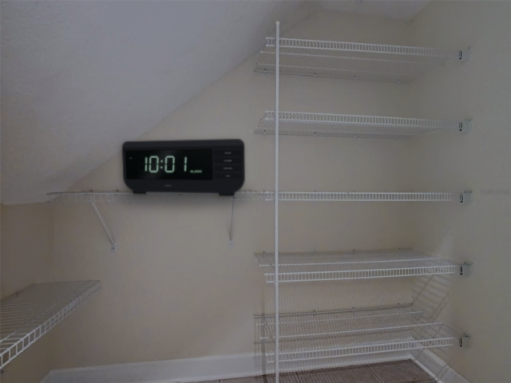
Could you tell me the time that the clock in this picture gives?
10:01
